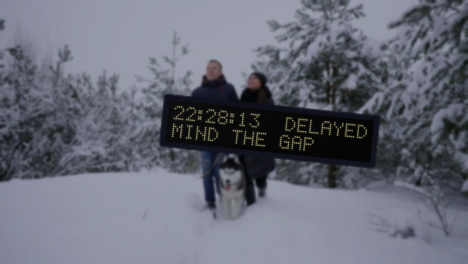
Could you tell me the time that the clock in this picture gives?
22:28:13
